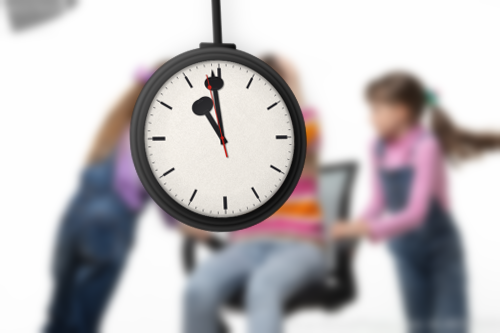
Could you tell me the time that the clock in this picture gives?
10:58:58
